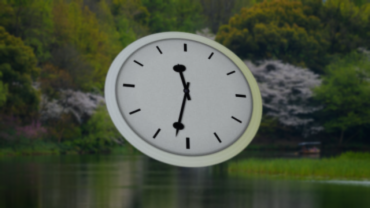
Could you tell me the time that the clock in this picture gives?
11:32
